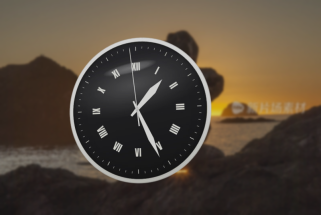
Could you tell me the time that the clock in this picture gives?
1:25:59
